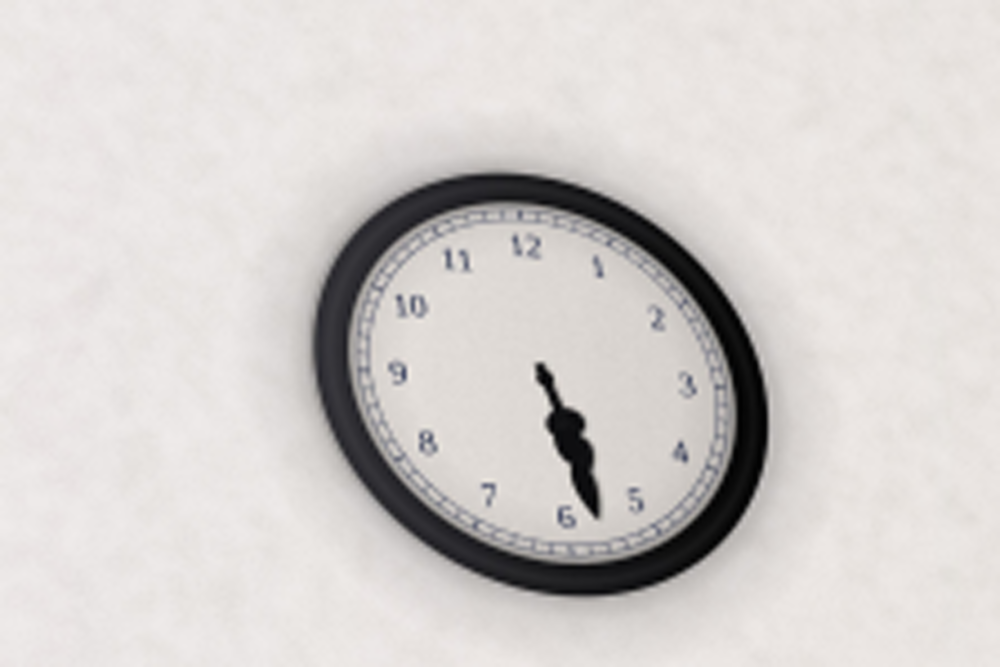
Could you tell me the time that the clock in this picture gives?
5:28
